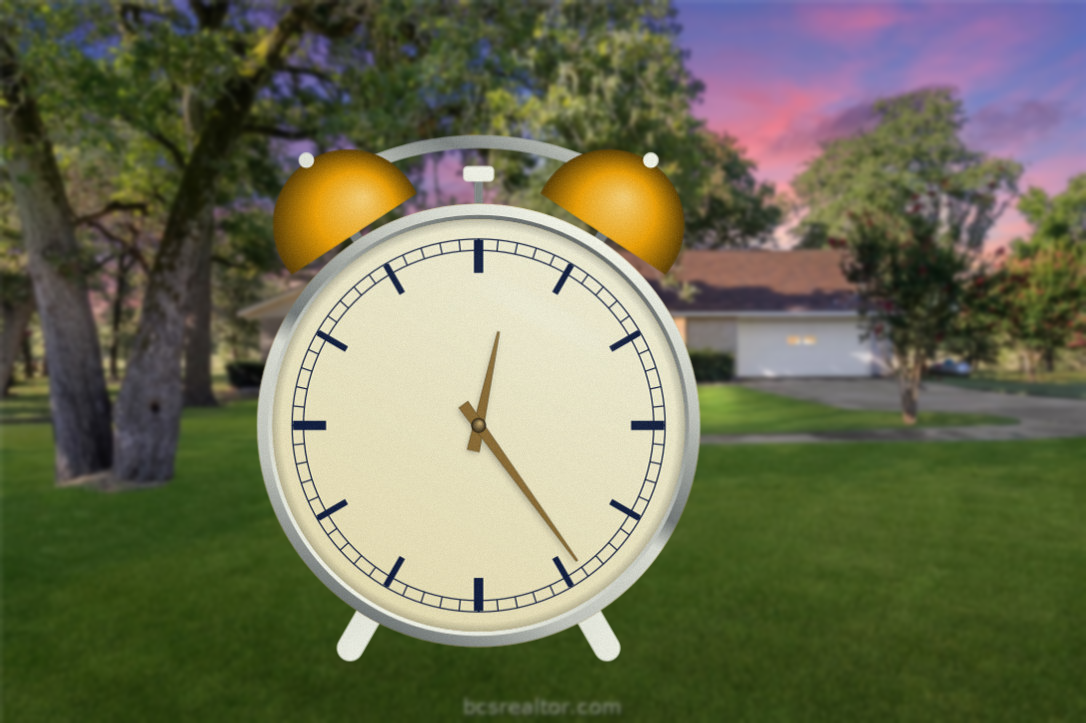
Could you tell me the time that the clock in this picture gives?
12:24
